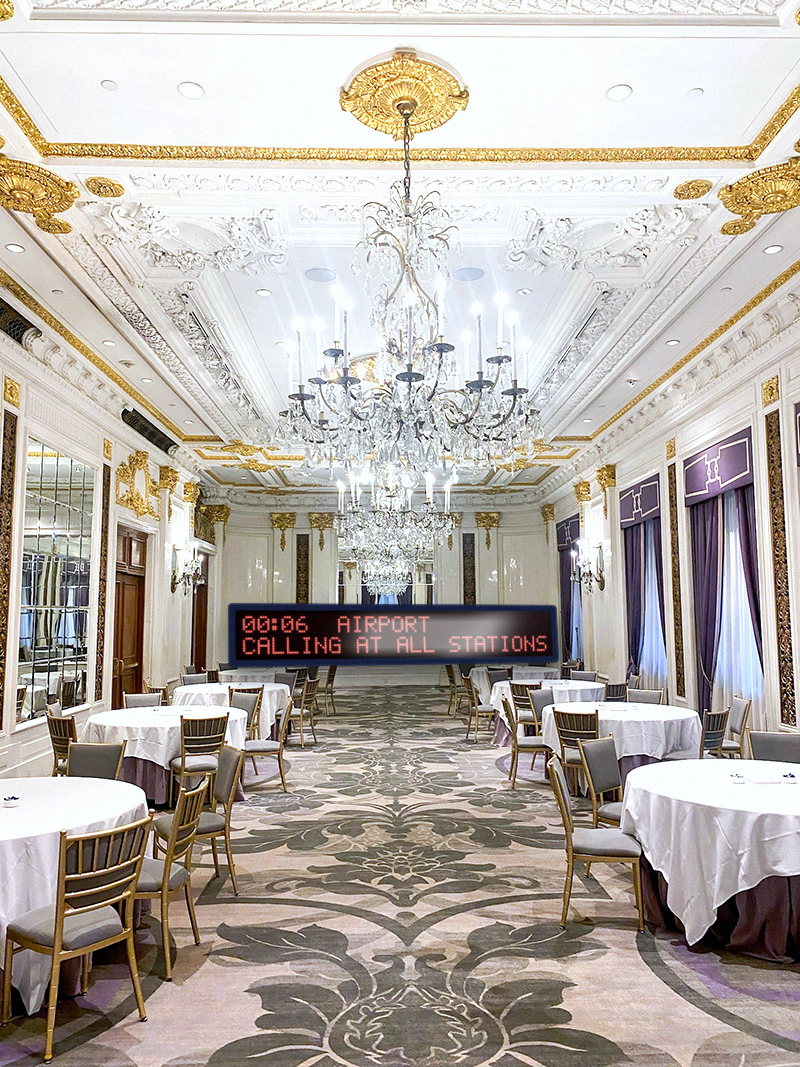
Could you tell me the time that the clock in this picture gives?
0:06
